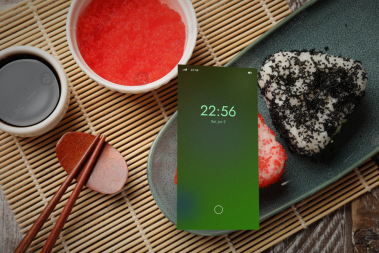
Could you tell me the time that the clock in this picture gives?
22:56
